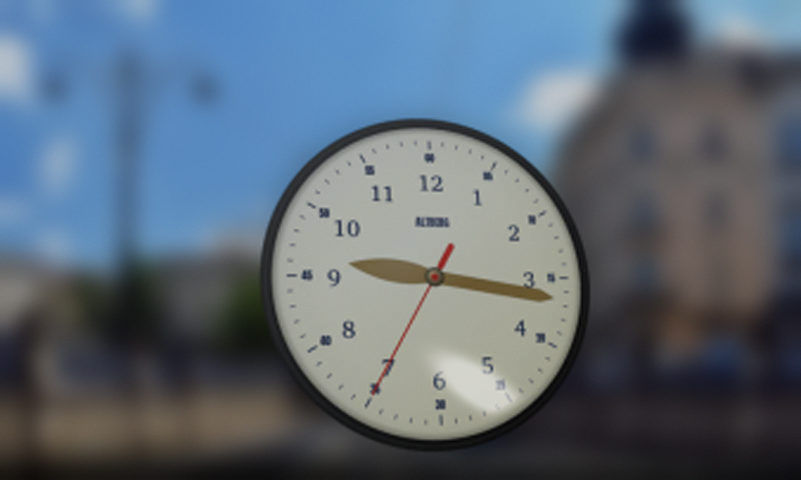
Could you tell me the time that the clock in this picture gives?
9:16:35
